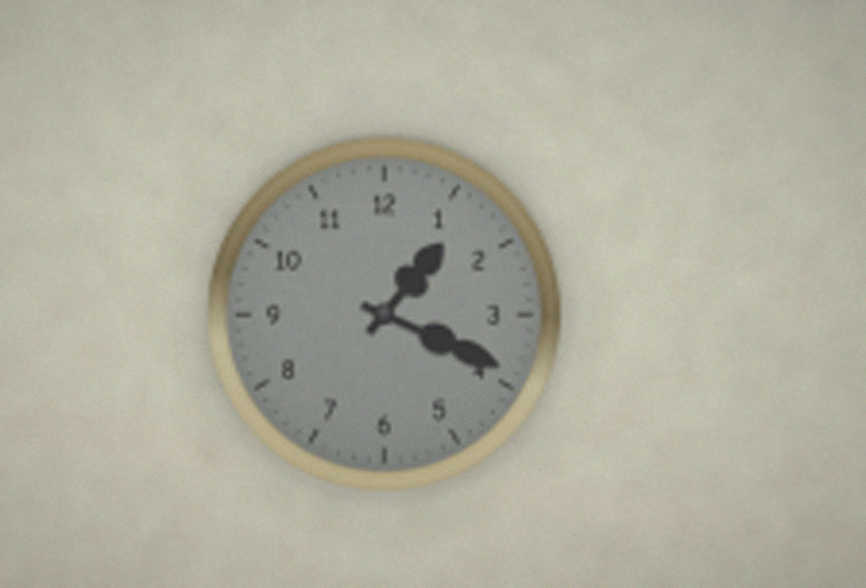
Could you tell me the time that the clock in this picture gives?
1:19
